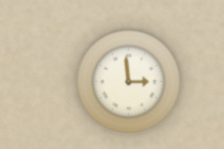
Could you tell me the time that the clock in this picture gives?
2:59
